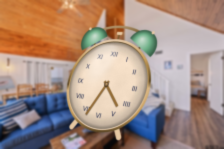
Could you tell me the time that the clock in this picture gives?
4:34
